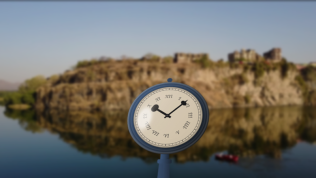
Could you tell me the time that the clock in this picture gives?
10:08
